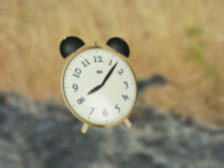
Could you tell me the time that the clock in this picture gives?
8:07
